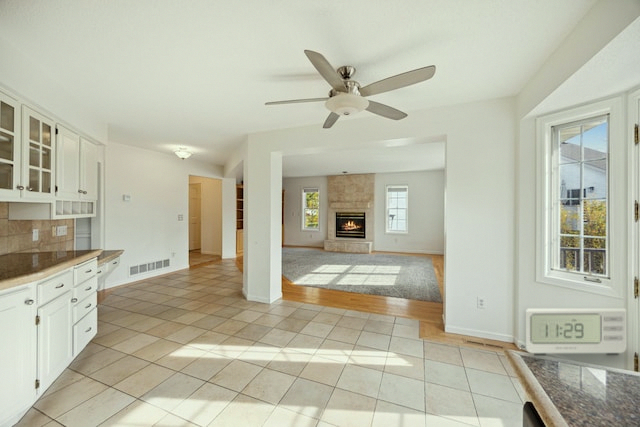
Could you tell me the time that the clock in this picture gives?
11:29
